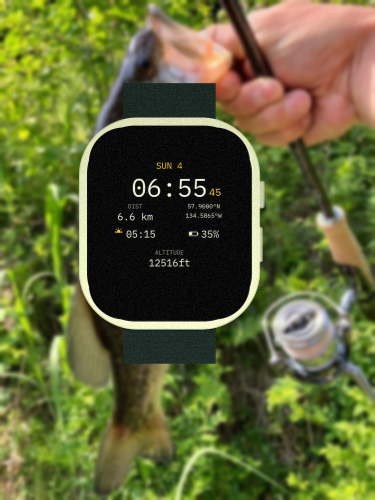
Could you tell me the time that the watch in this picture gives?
6:55:45
